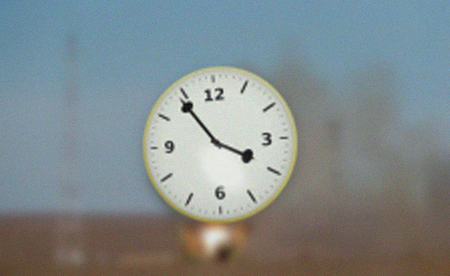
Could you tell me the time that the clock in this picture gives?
3:54
